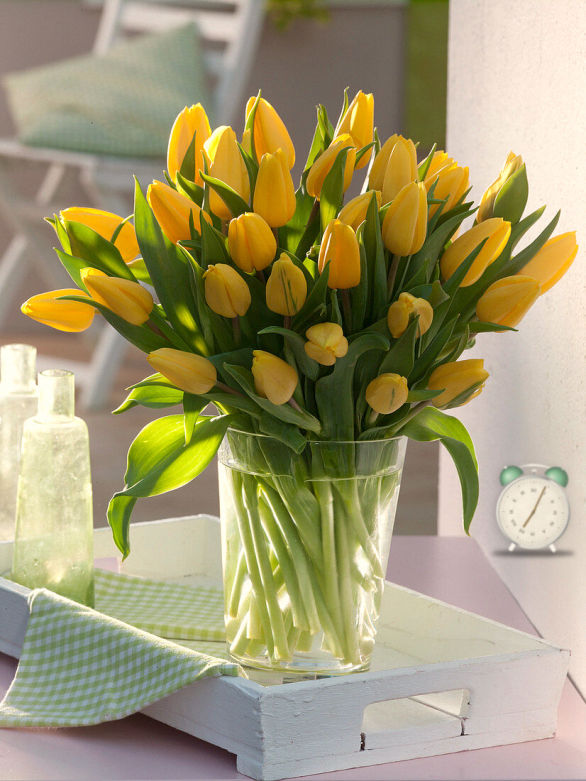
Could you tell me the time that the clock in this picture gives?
7:04
